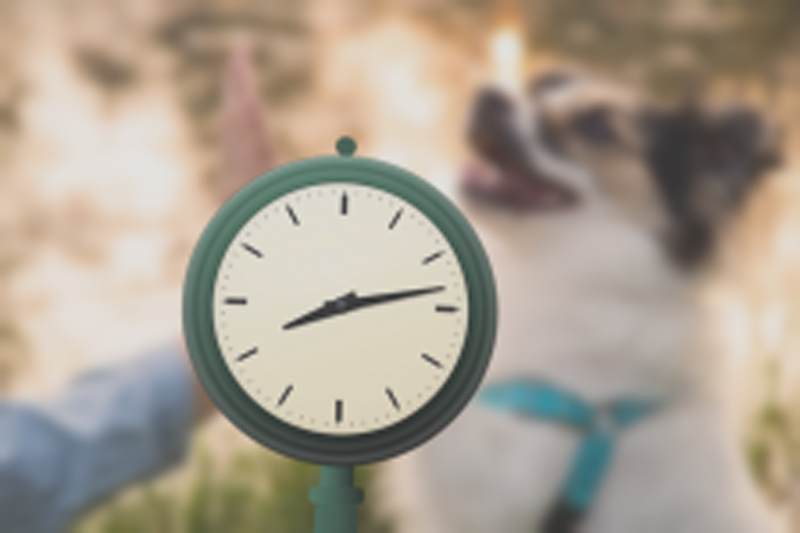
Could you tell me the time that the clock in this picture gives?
8:13
